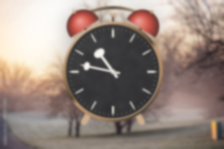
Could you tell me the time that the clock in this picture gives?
10:47
